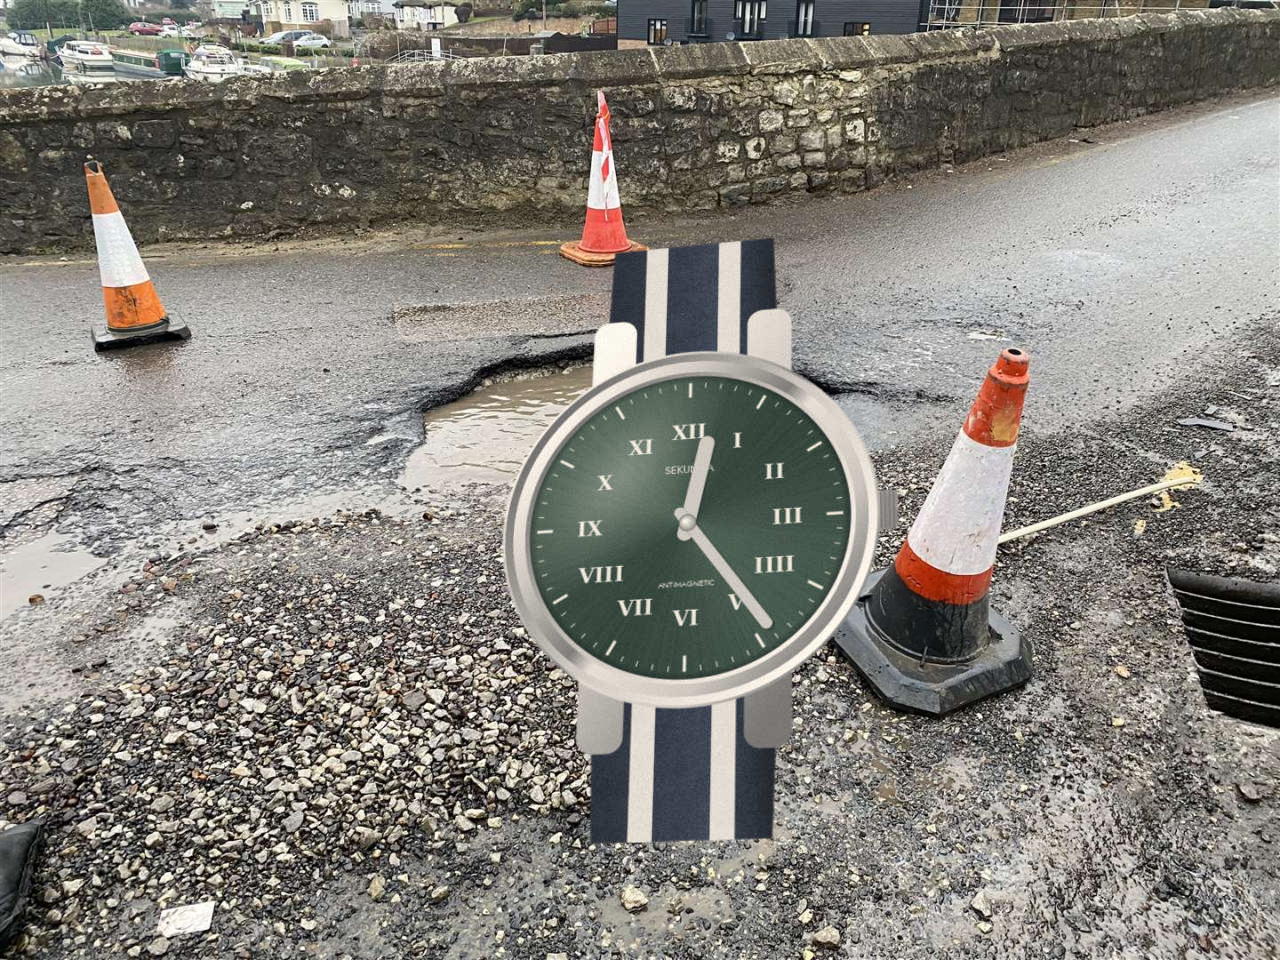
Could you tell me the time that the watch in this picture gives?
12:24
